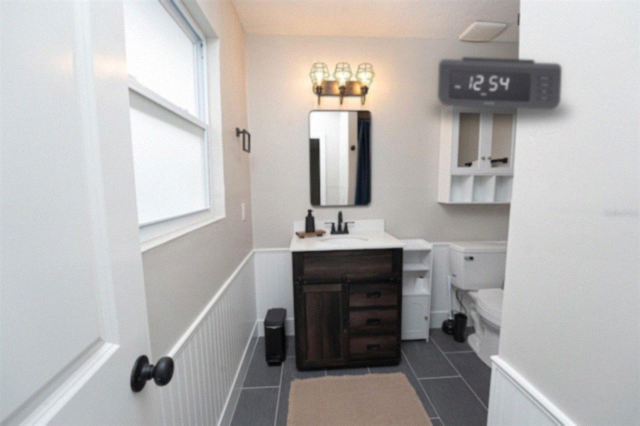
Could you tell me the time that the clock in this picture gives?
12:54
